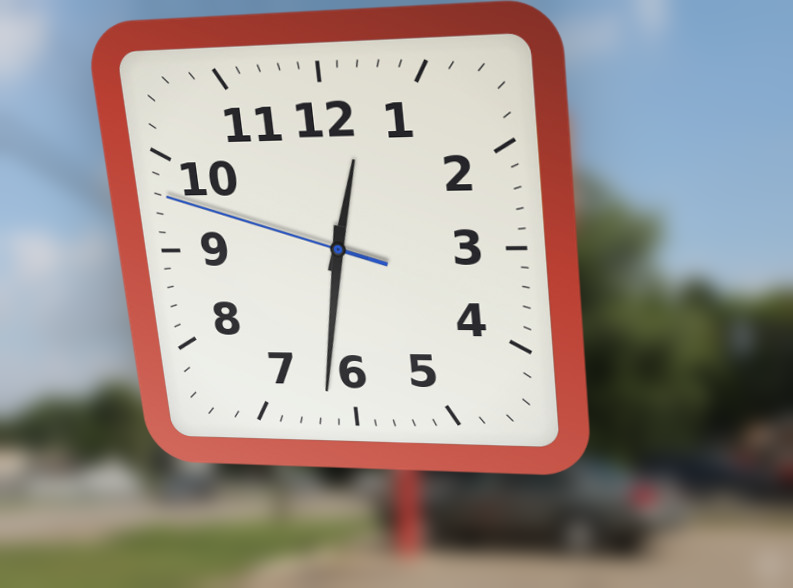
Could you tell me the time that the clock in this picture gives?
12:31:48
